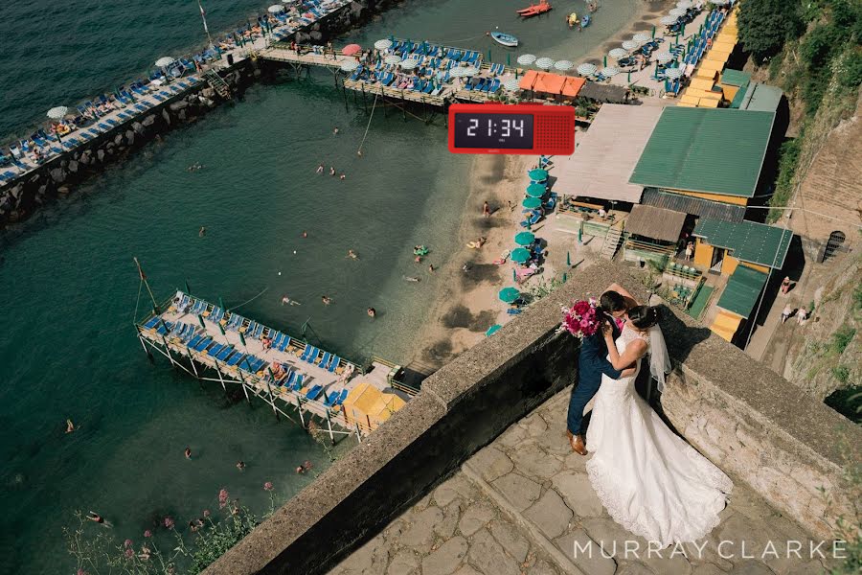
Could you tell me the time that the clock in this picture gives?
21:34
